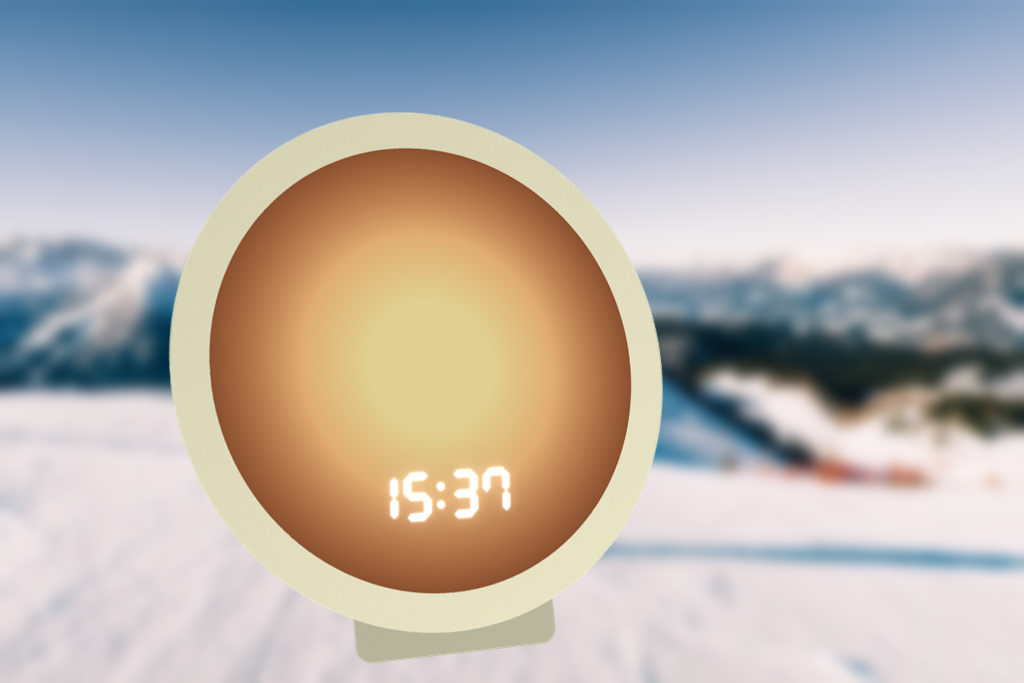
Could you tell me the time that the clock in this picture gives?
15:37
